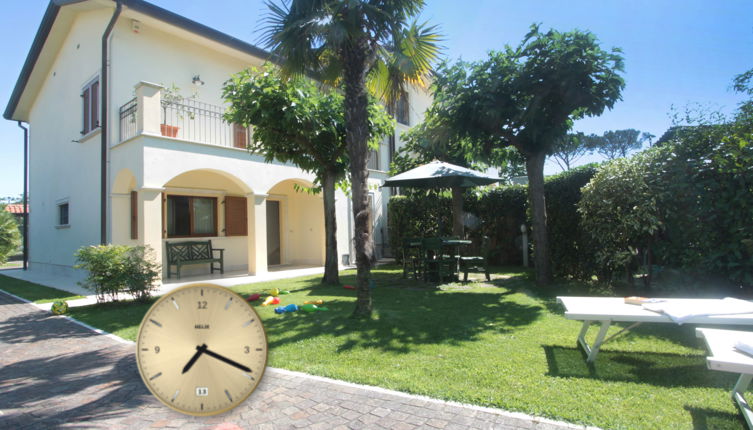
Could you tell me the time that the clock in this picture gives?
7:19
